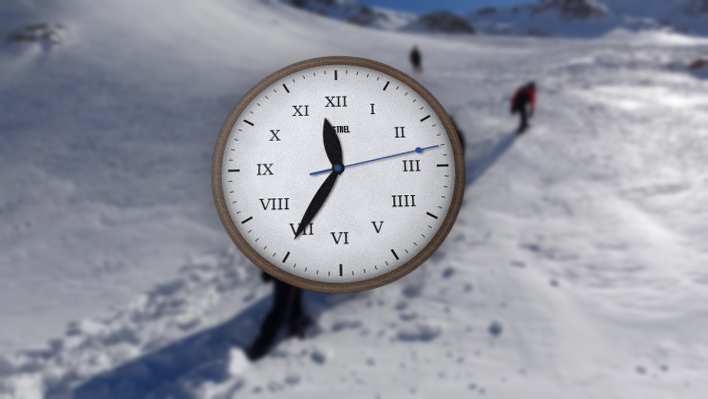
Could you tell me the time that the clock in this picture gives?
11:35:13
